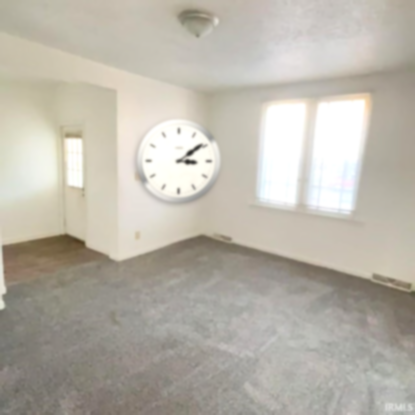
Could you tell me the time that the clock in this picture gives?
3:09
